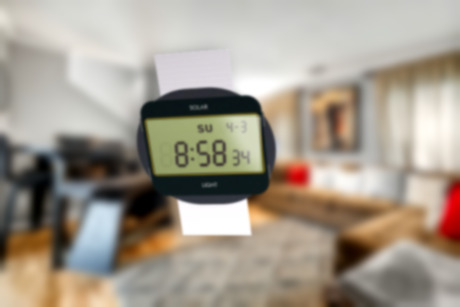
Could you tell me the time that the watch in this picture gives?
8:58:34
